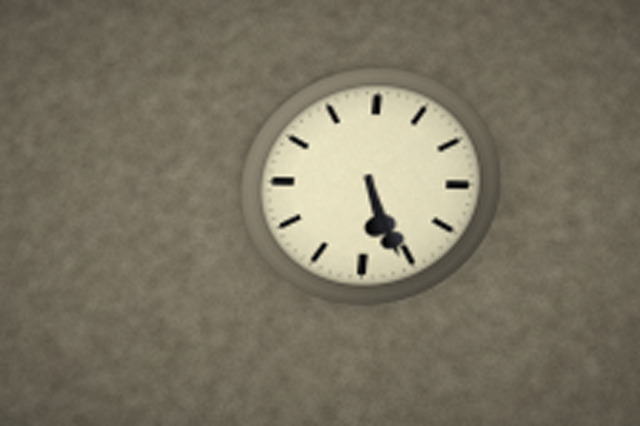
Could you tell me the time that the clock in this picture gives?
5:26
